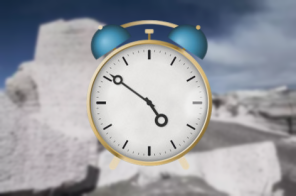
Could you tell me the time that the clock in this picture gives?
4:51
